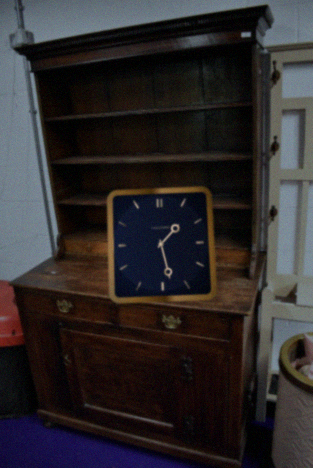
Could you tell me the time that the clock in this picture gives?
1:28
